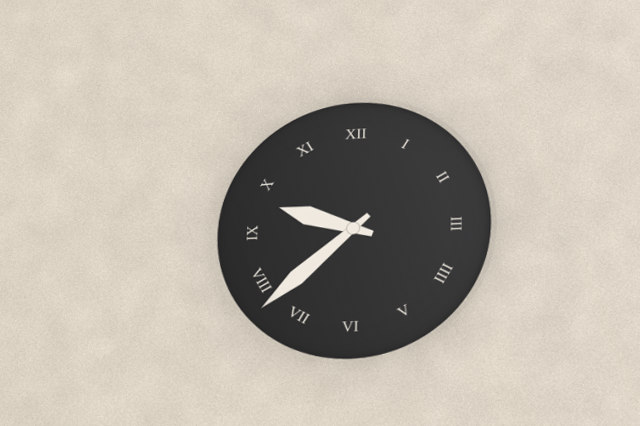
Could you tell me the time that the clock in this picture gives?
9:38
